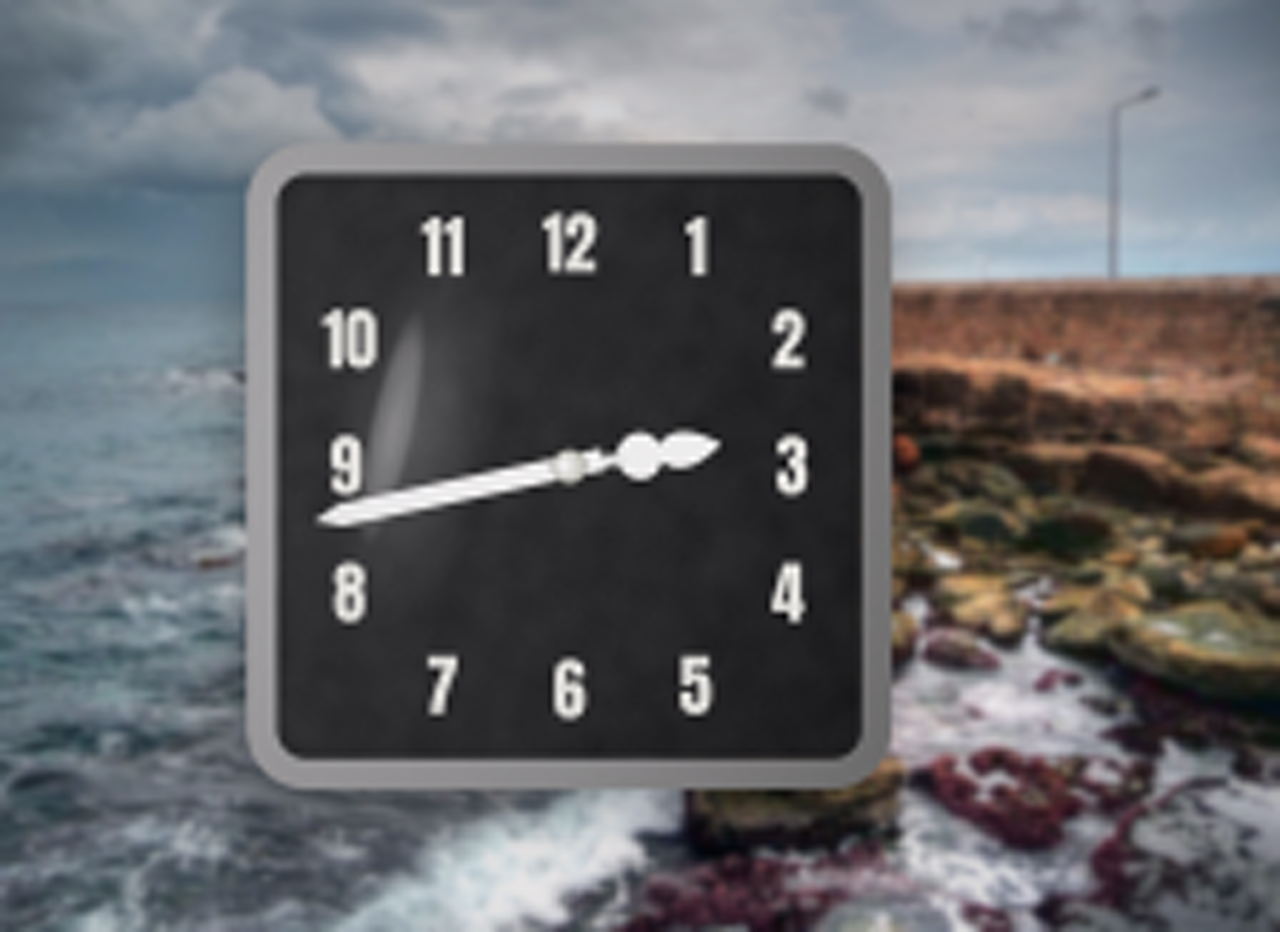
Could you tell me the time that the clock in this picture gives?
2:43
